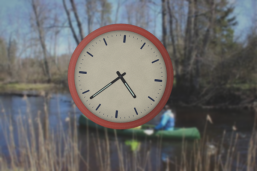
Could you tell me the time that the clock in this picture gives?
4:38
